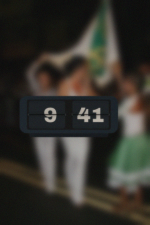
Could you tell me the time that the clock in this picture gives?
9:41
